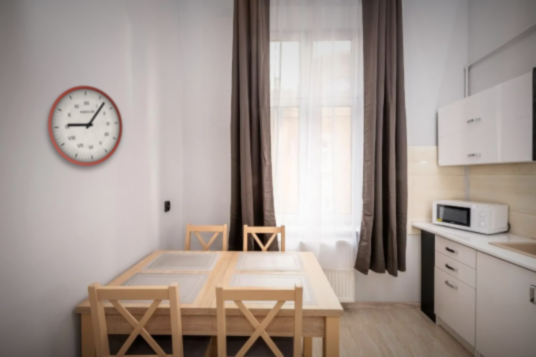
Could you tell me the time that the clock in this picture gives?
9:07
